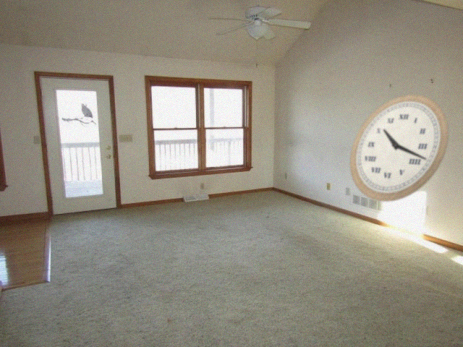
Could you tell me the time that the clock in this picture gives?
10:18
